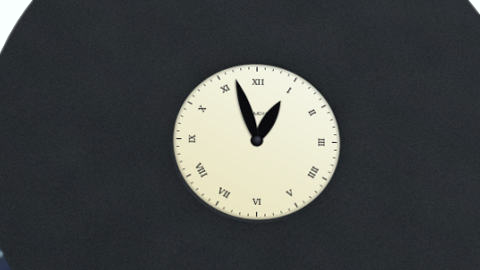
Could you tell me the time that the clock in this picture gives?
12:57
